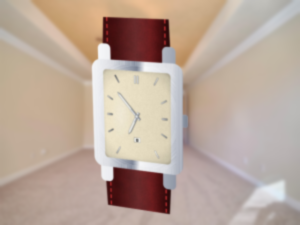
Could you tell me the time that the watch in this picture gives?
6:53
